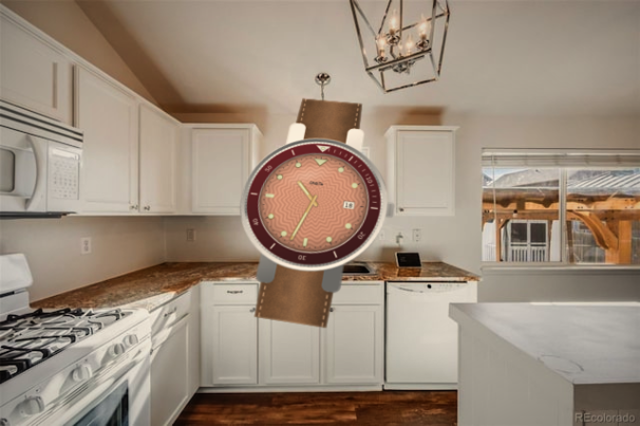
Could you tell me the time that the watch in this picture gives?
10:33
